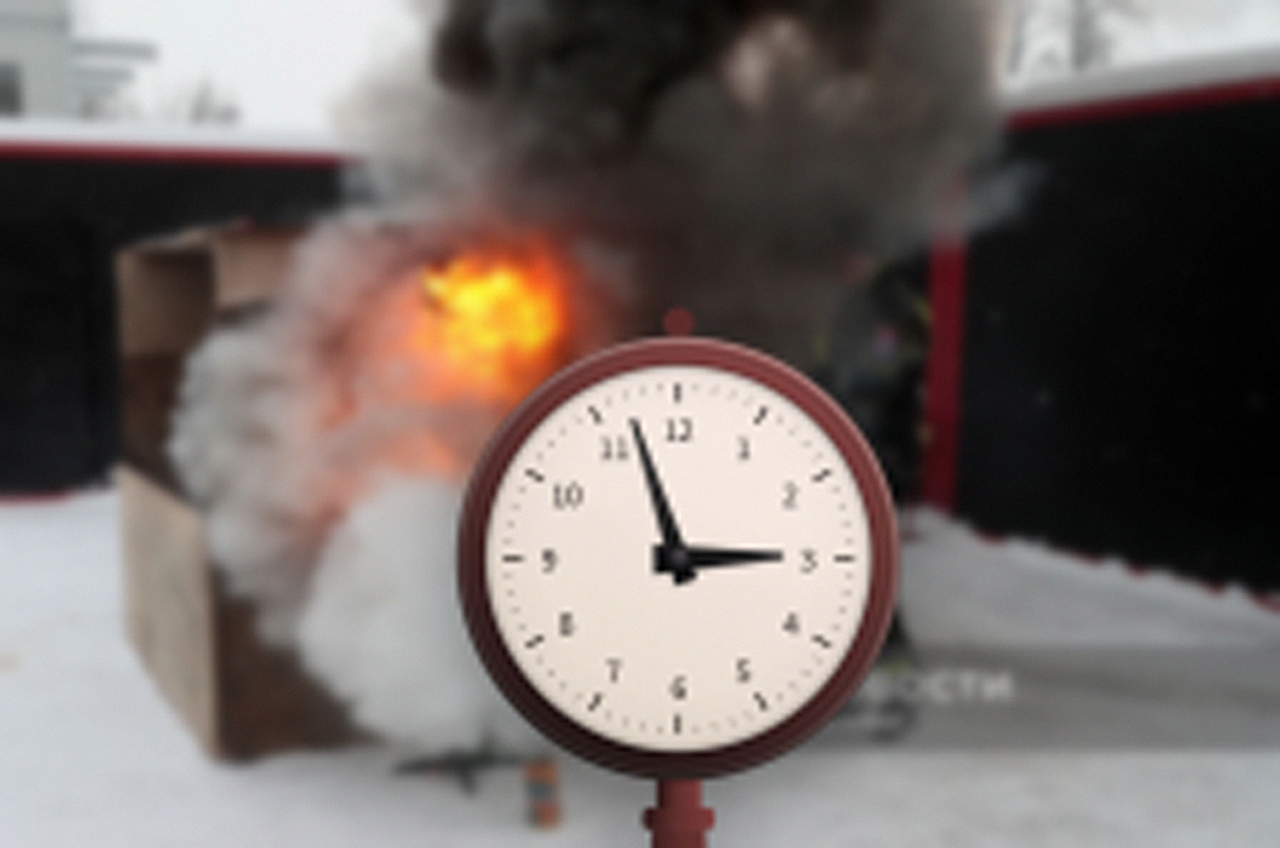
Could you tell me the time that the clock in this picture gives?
2:57
